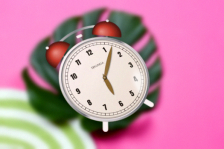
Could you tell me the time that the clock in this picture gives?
6:07
